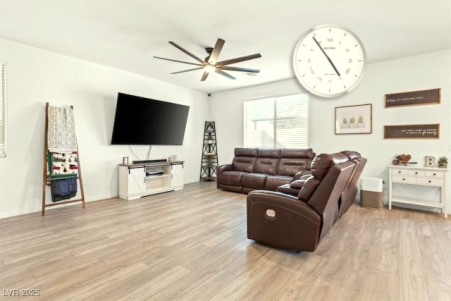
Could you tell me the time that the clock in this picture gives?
4:54
